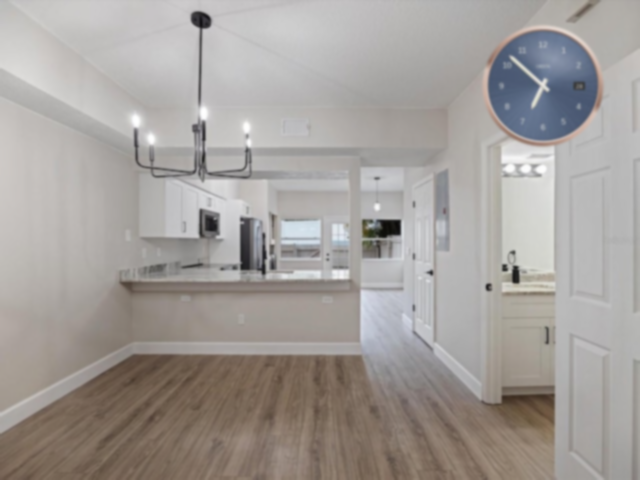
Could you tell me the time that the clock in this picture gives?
6:52
